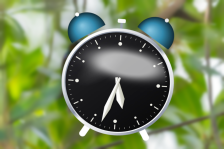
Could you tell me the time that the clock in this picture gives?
5:33
